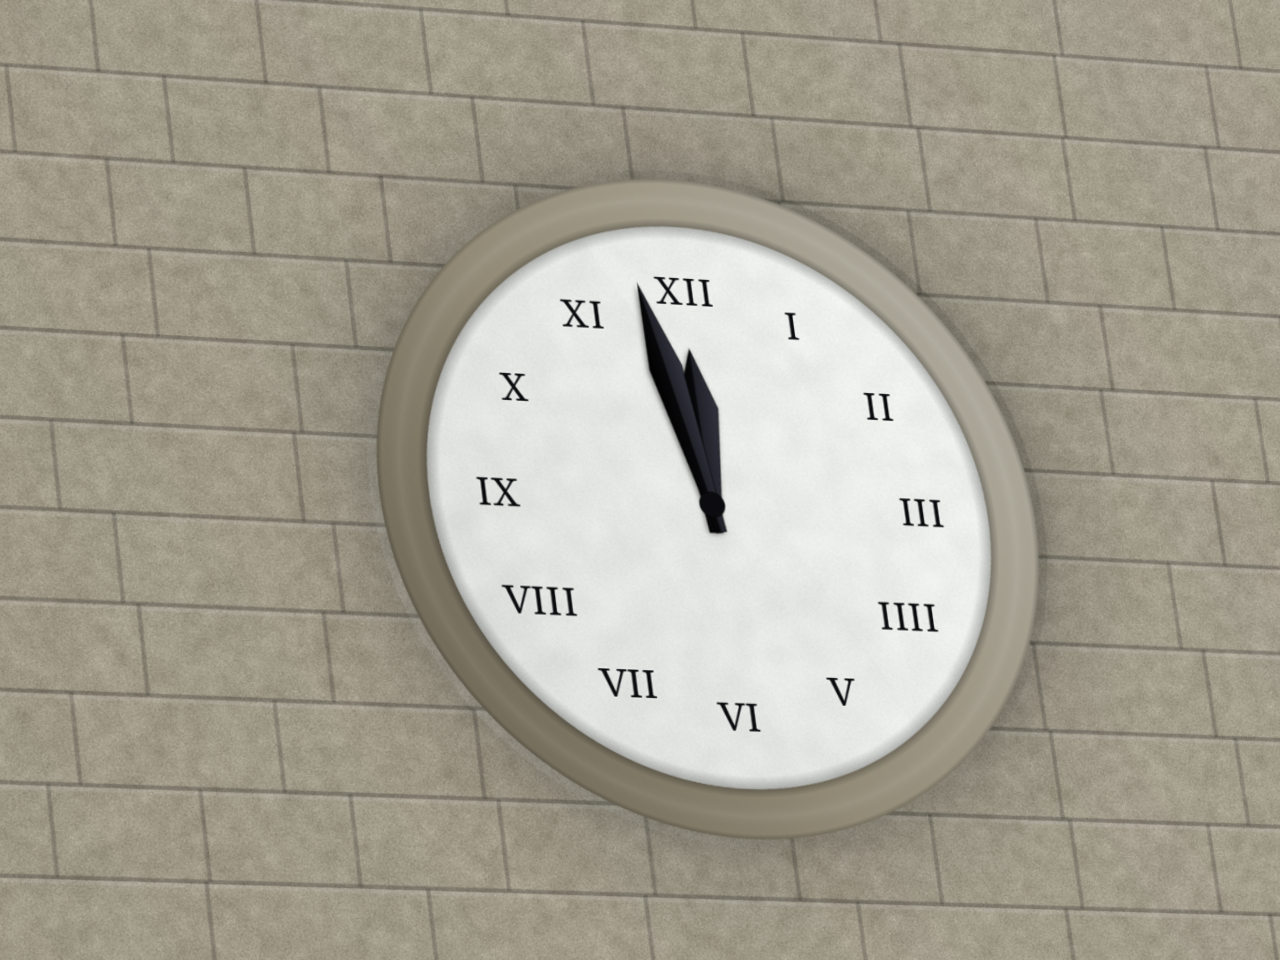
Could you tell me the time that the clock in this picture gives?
11:58
